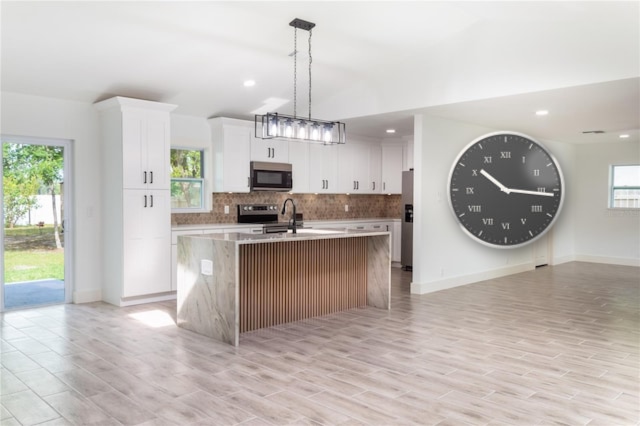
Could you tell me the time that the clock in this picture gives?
10:16
